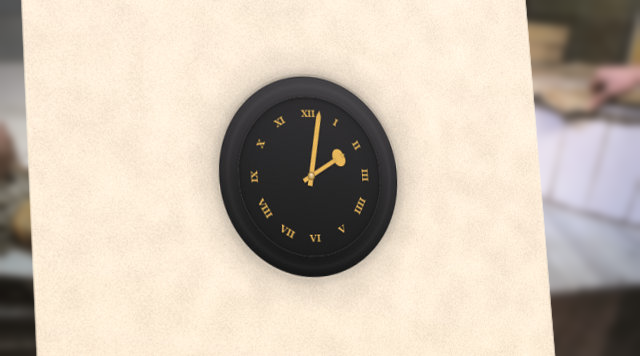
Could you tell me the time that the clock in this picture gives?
2:02
